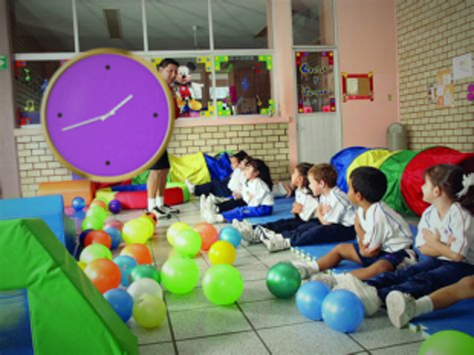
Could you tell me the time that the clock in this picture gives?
1:42
